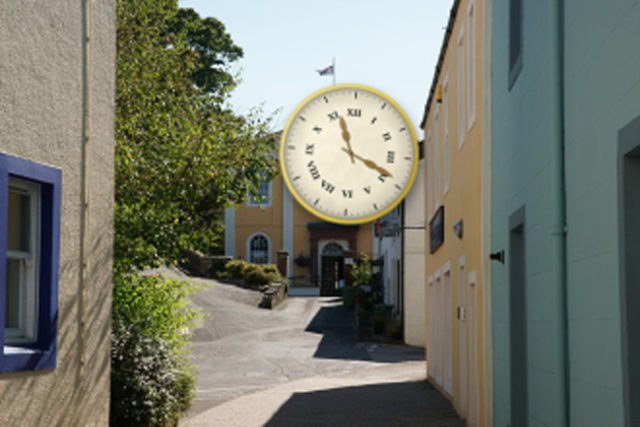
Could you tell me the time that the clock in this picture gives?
11:19
